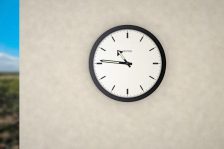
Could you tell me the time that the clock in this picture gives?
10:46
